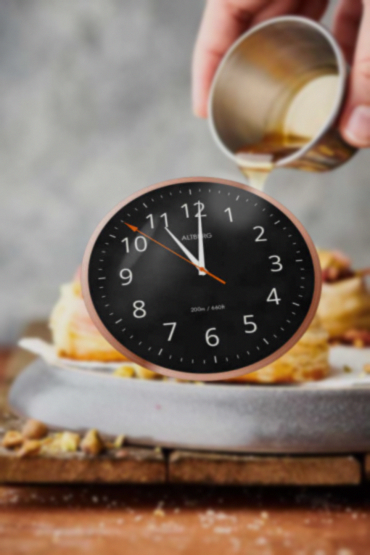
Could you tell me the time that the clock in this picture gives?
11:00:52
